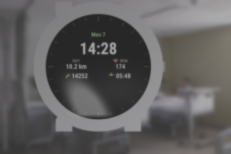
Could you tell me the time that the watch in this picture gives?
14:28
